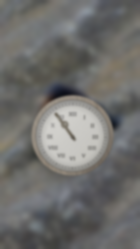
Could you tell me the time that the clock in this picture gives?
10:54
